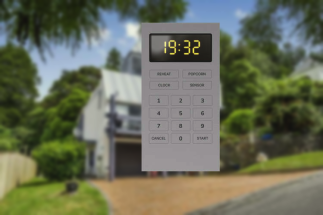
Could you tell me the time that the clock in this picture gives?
19:32
